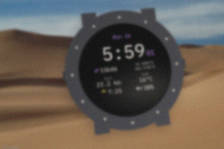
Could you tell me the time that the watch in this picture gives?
5:59
